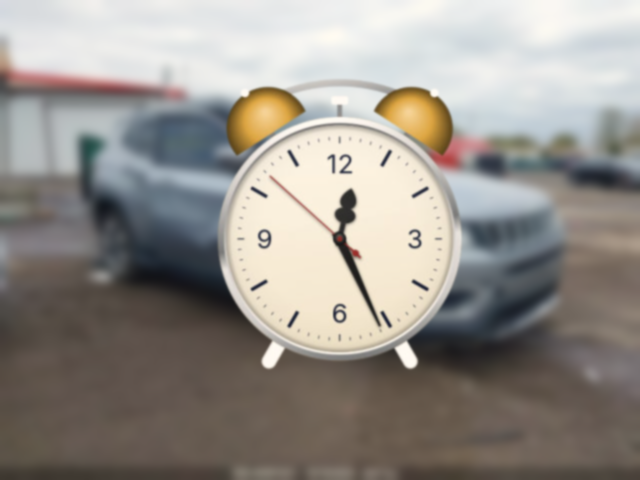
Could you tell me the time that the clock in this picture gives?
12:25:52
